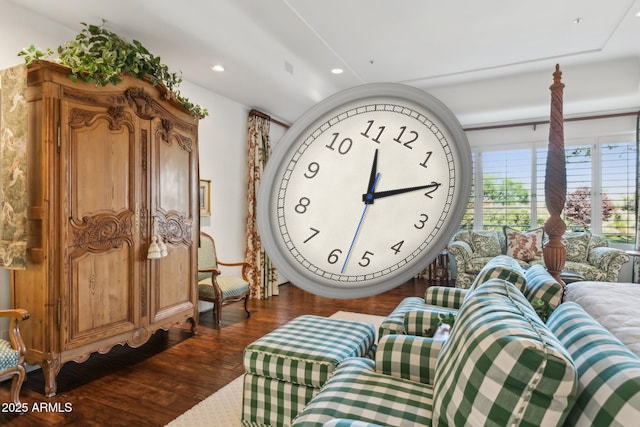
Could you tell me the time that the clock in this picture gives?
11:09:28
